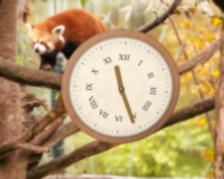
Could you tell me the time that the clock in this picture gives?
11:26
